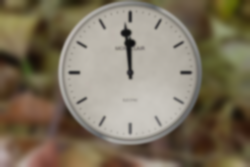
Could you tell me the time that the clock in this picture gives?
11:59
